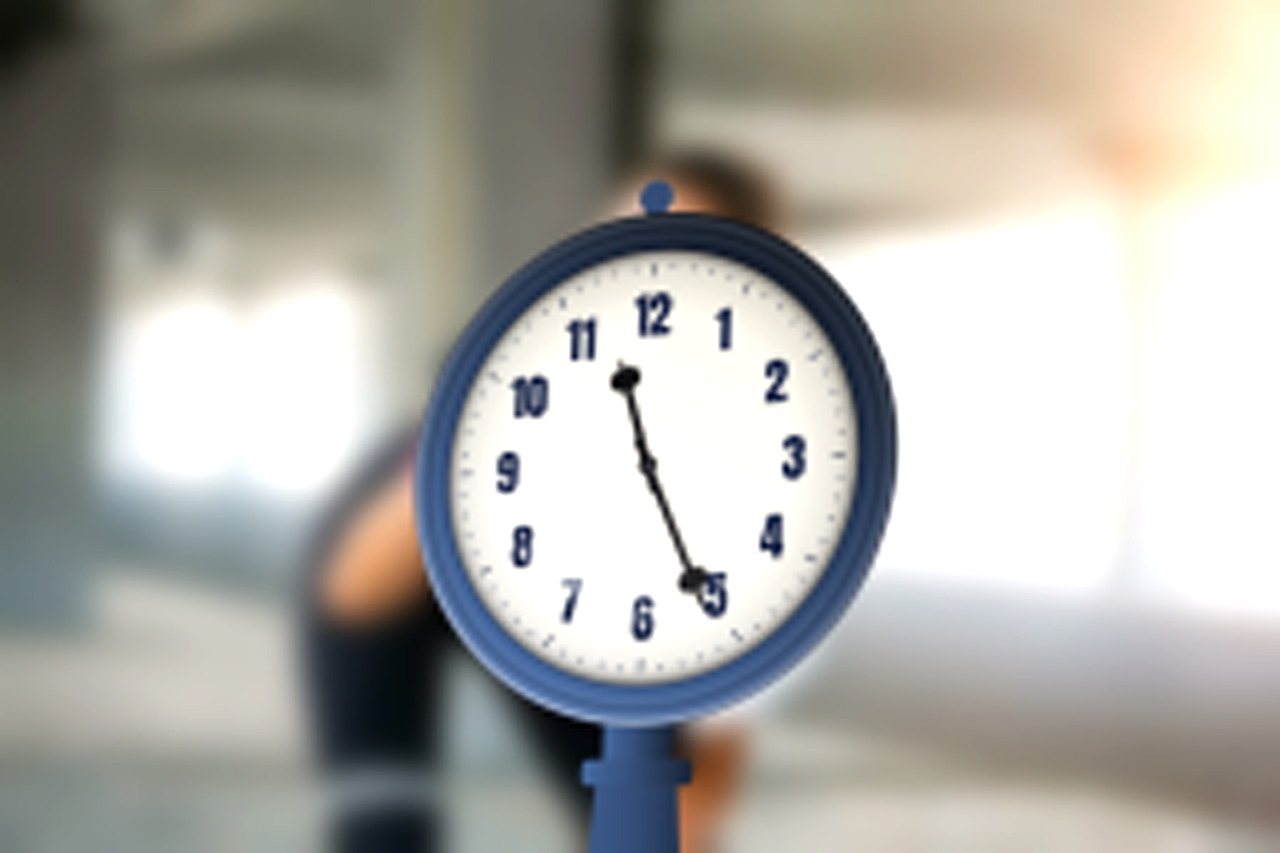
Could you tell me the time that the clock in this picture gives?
11:26
